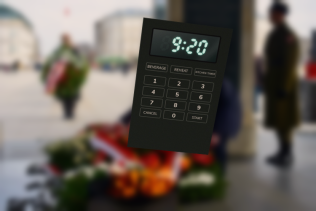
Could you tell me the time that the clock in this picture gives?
9:20
